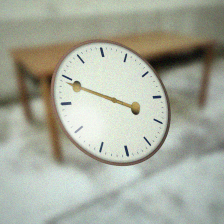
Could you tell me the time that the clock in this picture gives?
3:49
